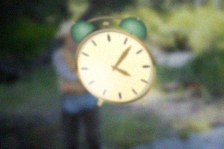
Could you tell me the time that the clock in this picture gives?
4:07
